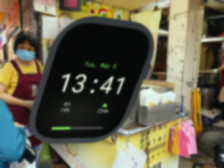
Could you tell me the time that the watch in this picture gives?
13:41
